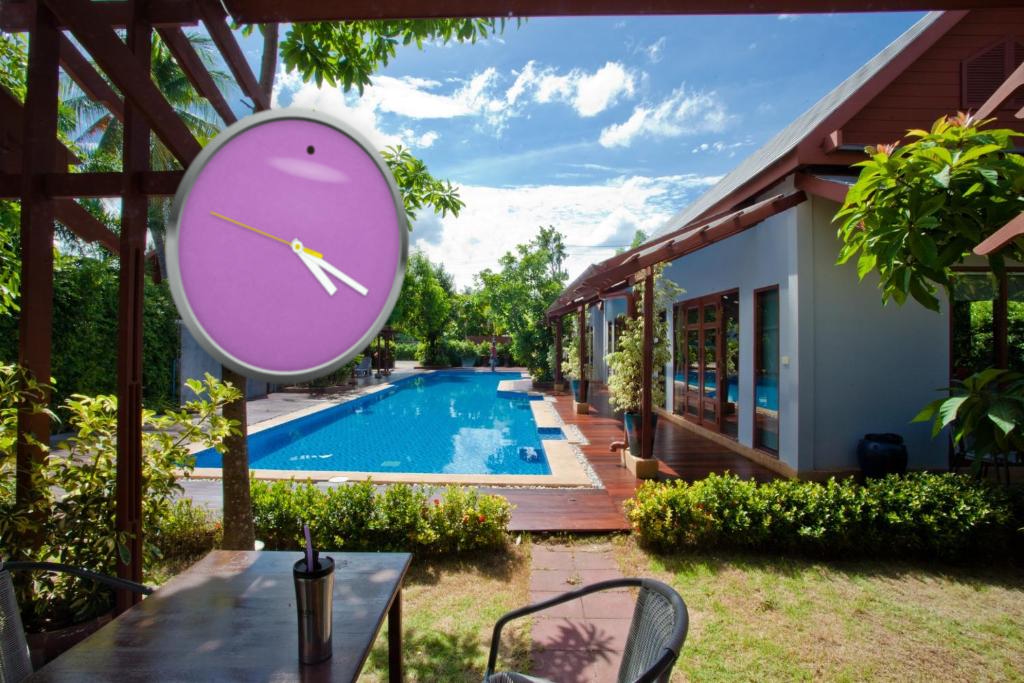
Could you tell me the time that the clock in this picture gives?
4:18:47
